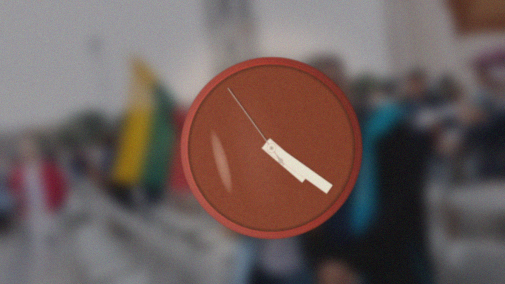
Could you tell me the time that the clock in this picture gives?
4:20:54
